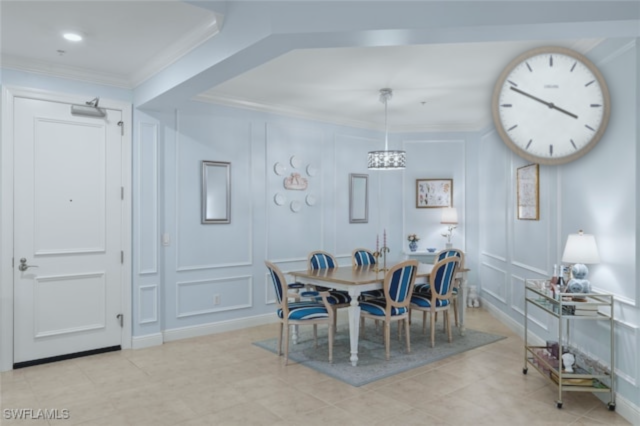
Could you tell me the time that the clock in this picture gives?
3:49
